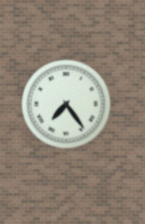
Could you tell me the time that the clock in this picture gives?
7:24
